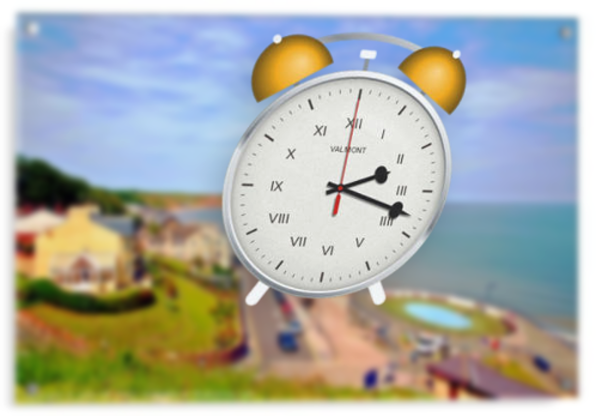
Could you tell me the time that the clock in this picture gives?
2:18:00
